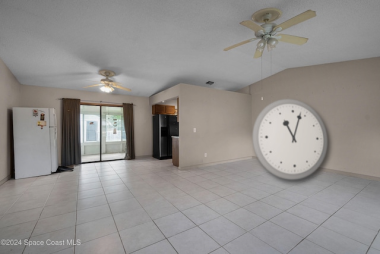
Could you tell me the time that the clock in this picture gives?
11:03
